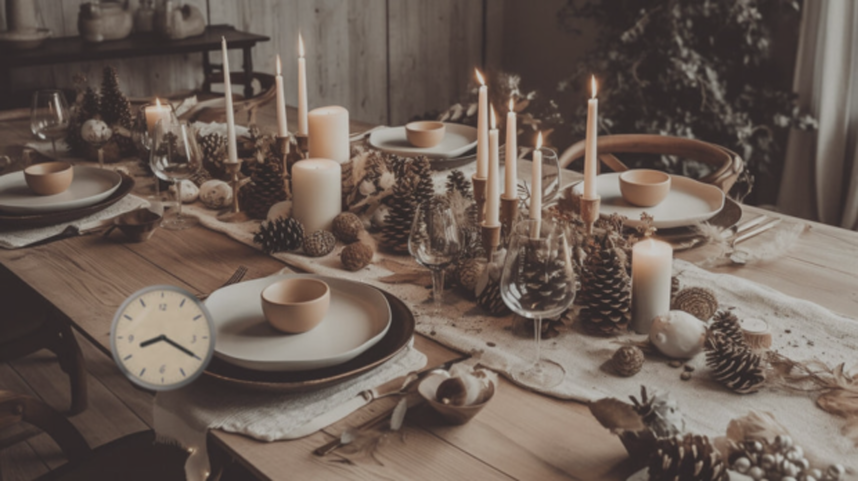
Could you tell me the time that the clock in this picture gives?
8:20
